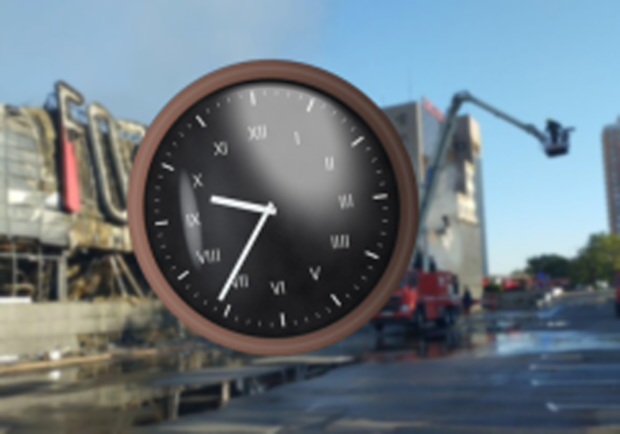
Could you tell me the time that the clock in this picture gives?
9:36
